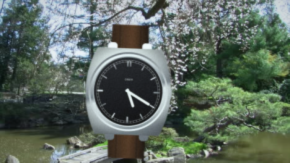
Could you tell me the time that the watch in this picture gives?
5:20
